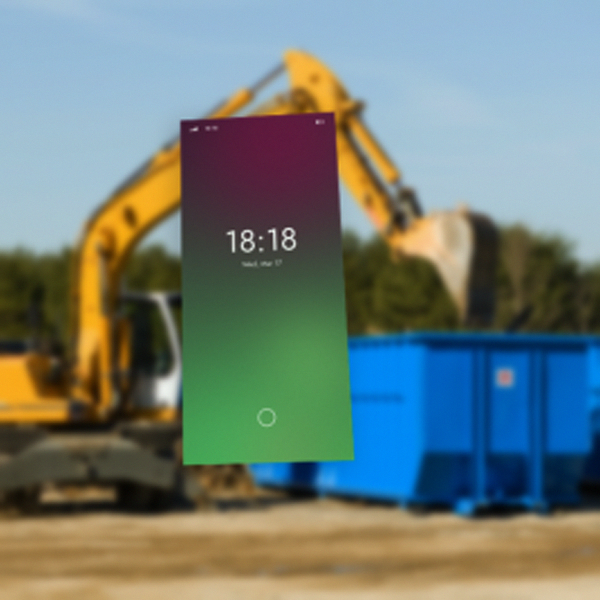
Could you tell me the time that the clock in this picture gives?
18:18
